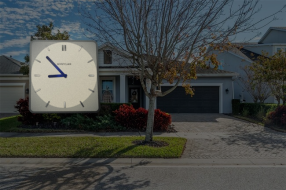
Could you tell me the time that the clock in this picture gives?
8:53
